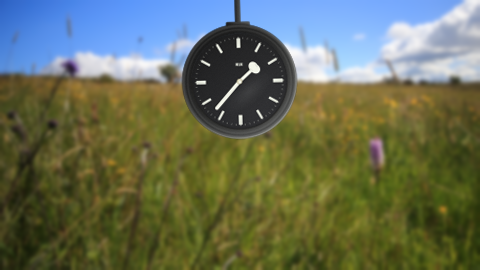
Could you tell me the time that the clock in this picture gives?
1:37
